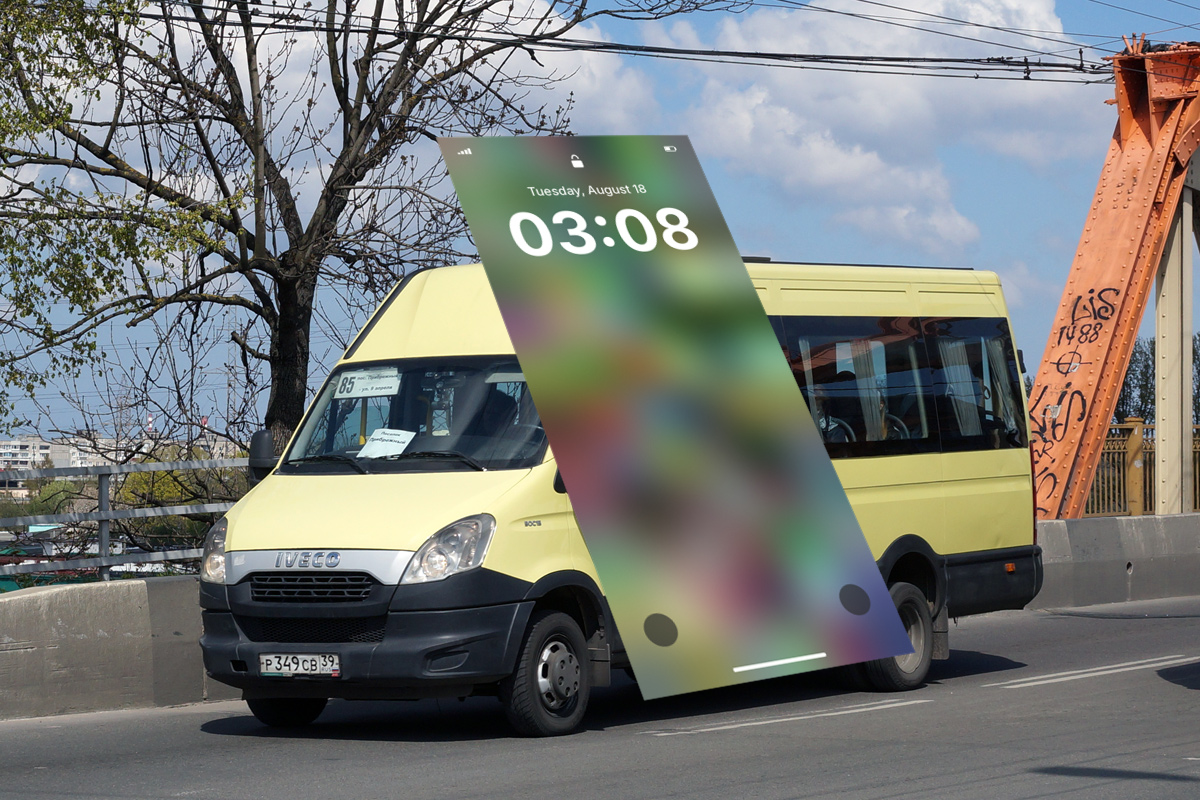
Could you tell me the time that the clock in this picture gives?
3:08
